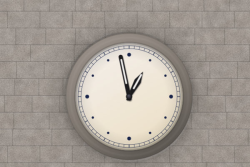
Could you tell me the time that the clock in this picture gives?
12:58
